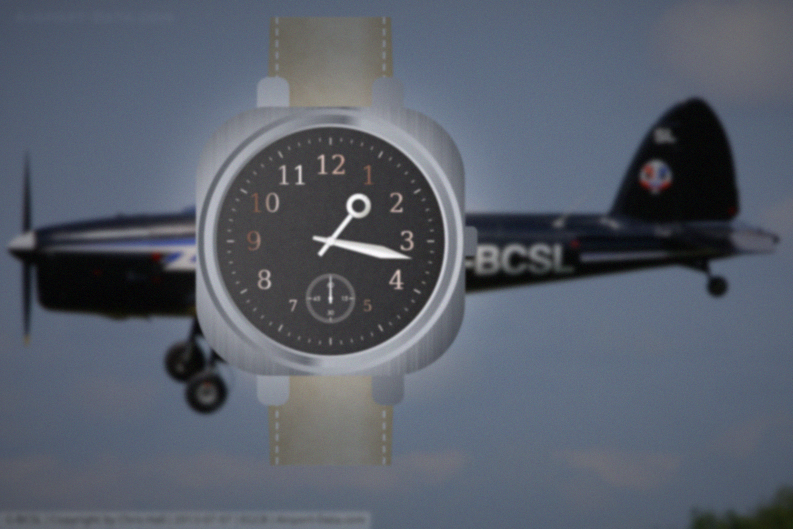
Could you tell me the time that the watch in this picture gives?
1:17
